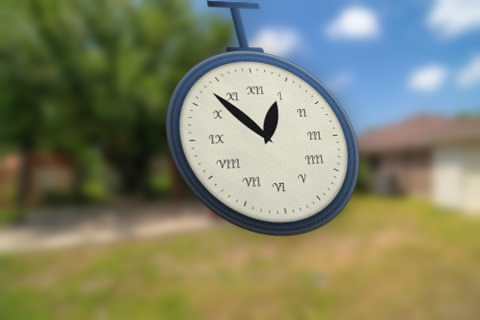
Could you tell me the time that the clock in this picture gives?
12:53
